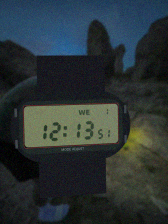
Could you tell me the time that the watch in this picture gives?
12:13:51
